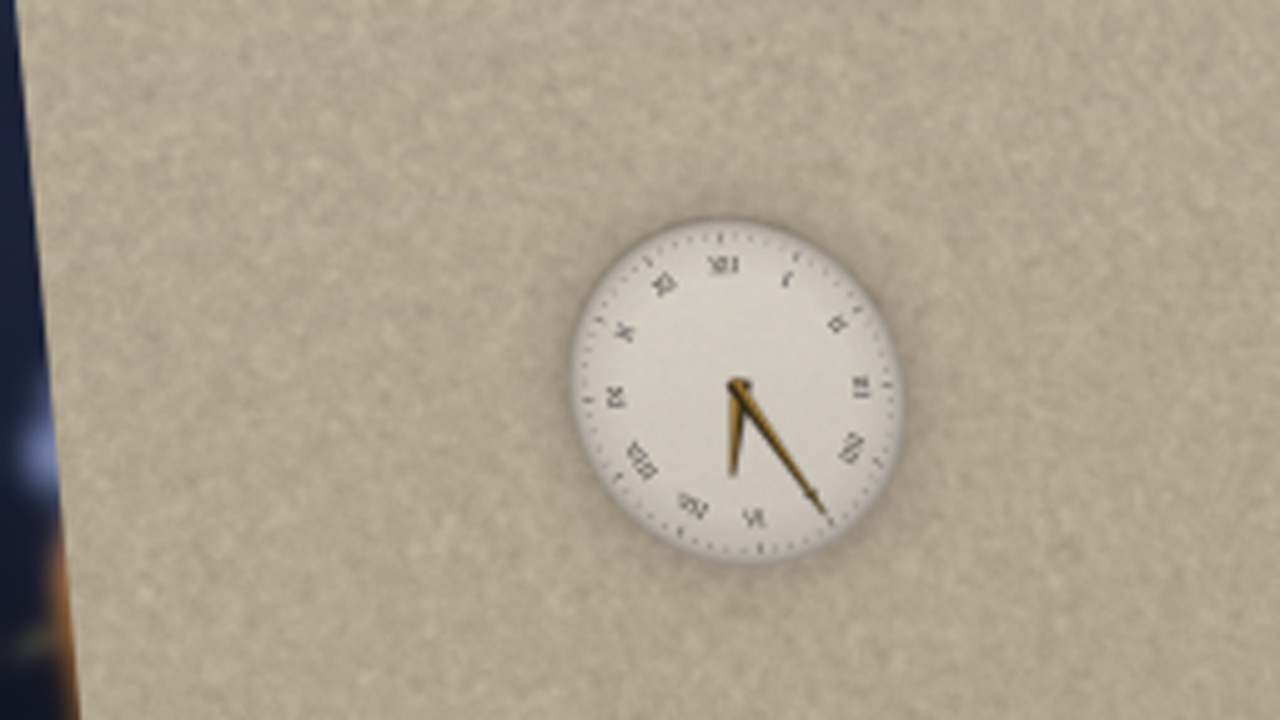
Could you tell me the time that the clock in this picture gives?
6:25
